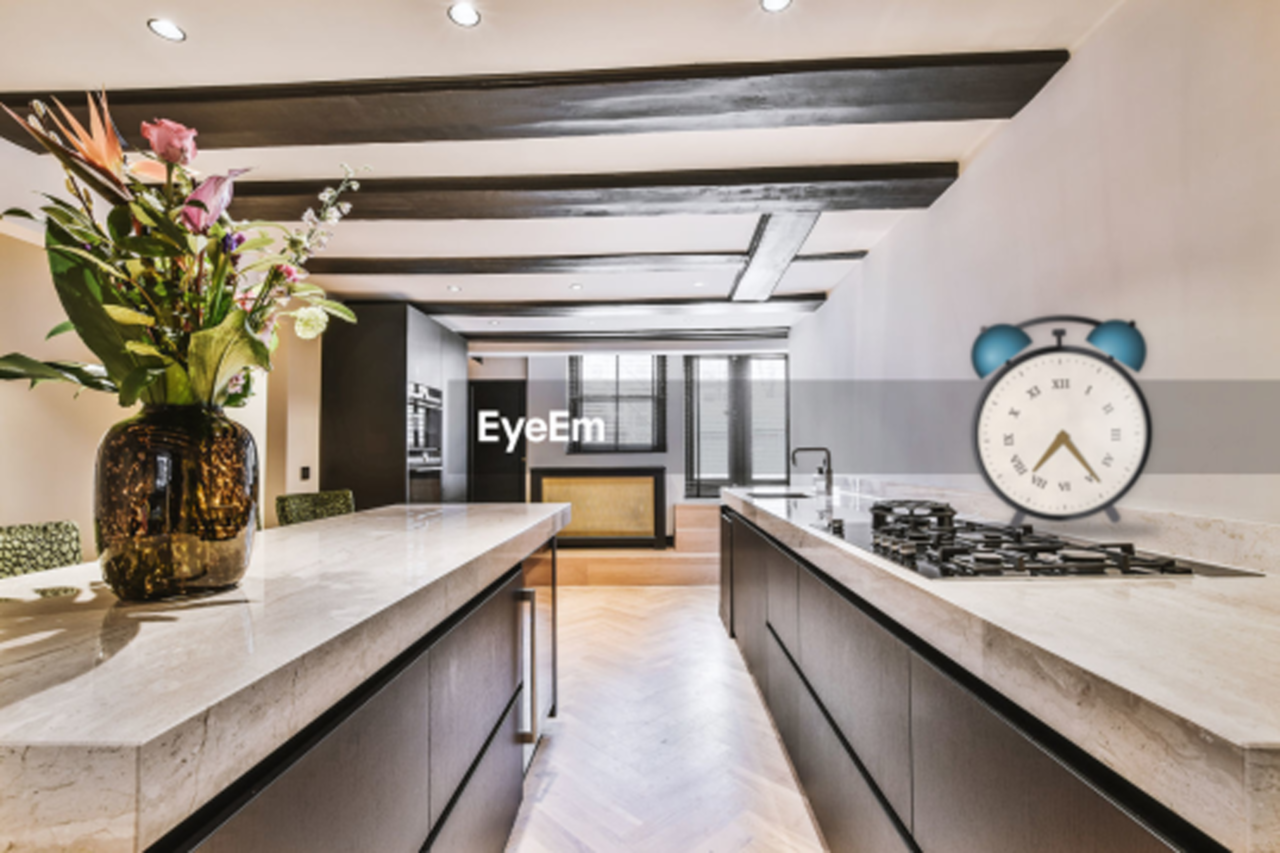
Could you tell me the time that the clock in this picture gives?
7:24
